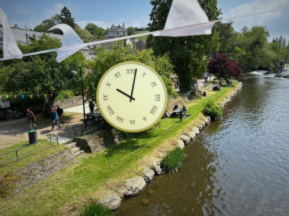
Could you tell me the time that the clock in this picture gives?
10:02
